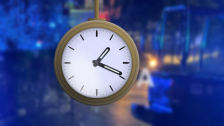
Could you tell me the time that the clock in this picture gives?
1:19
